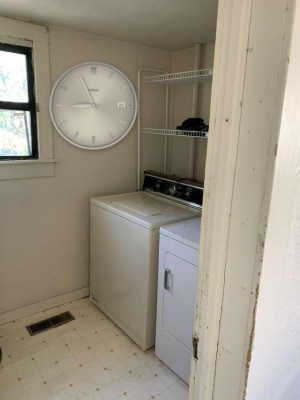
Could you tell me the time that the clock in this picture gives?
8:56
